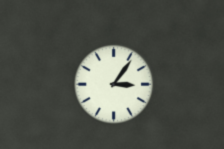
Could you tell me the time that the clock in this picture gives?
3:06
